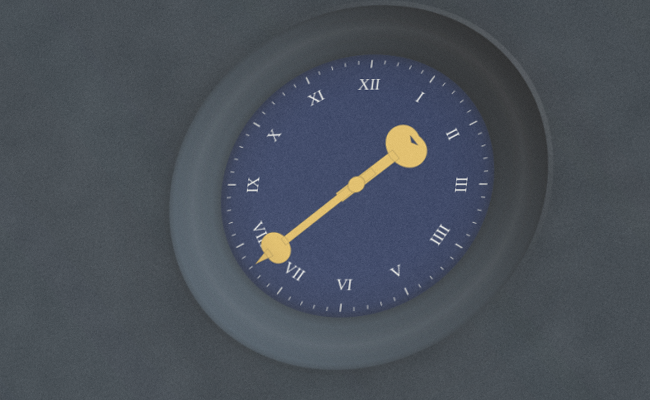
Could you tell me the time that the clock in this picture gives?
1:38
